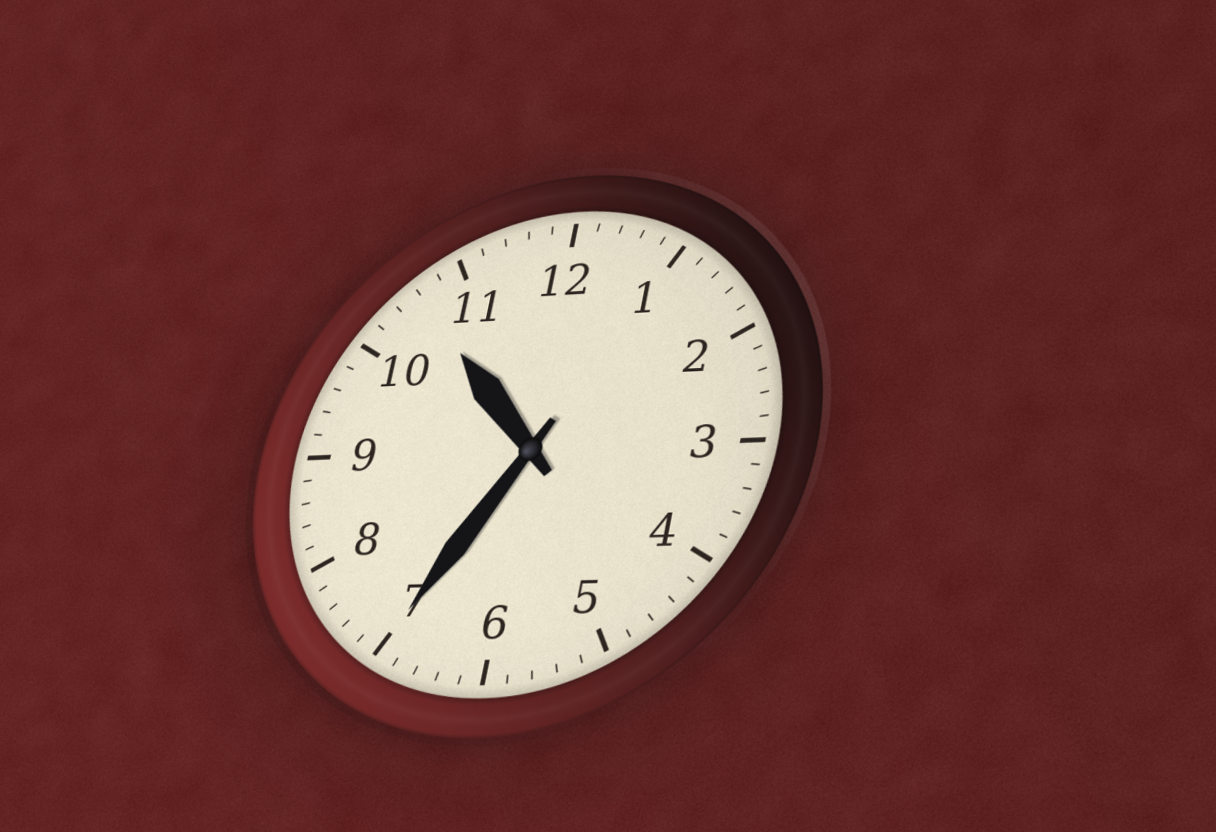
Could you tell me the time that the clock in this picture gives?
10:35
